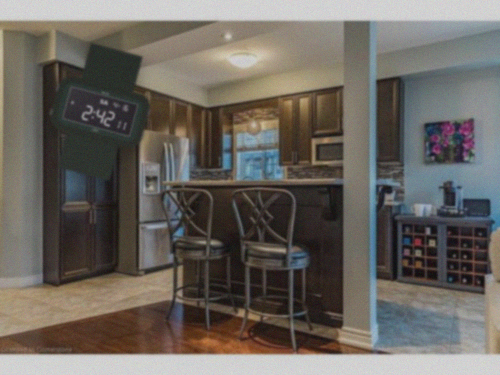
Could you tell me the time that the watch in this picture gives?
2:42
